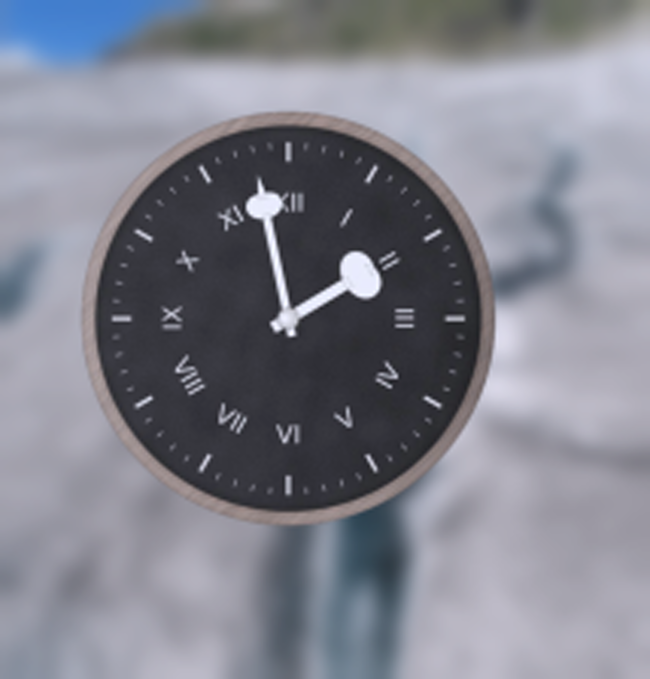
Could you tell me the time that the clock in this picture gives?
1:58
